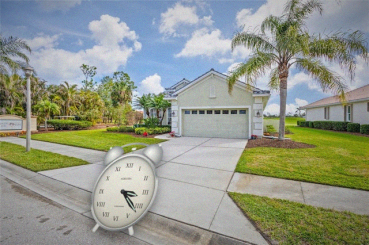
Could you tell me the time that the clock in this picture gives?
3:22
